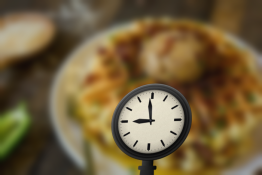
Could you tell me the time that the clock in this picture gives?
8:59
